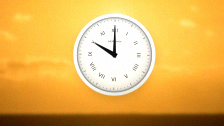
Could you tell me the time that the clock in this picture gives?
10:00
